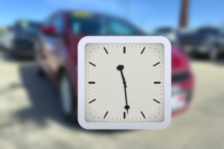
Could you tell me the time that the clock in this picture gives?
11:29
